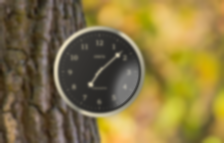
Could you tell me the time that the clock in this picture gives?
7:08
